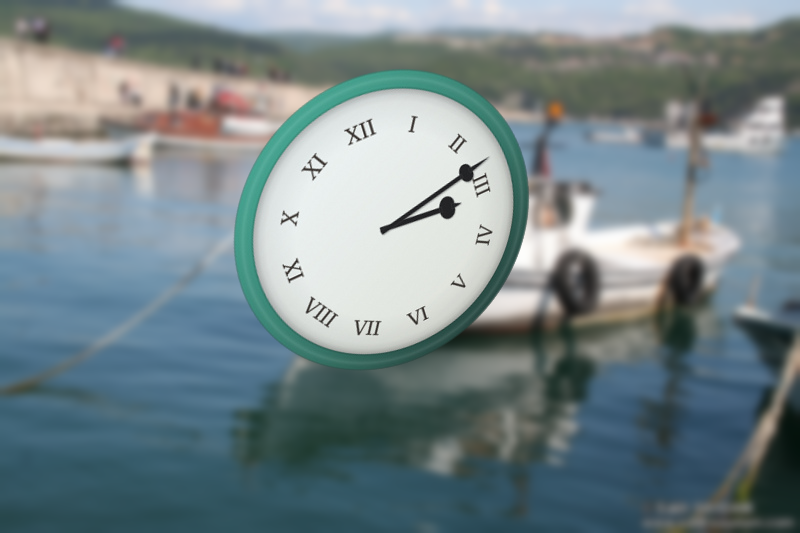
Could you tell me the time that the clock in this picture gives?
3:13
